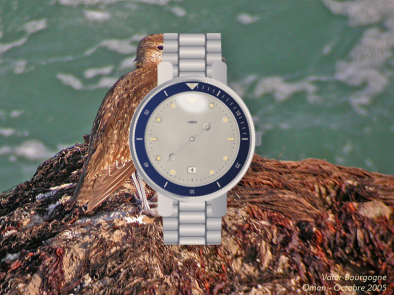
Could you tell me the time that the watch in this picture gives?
1:38
